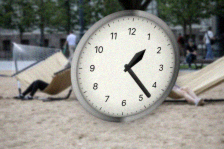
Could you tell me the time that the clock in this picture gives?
1:23
